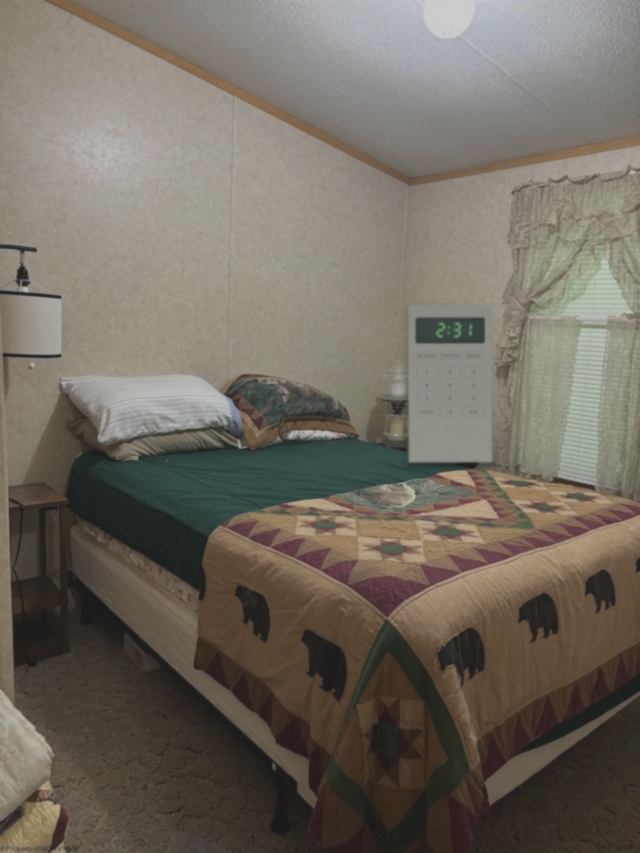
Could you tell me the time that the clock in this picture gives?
2:31
